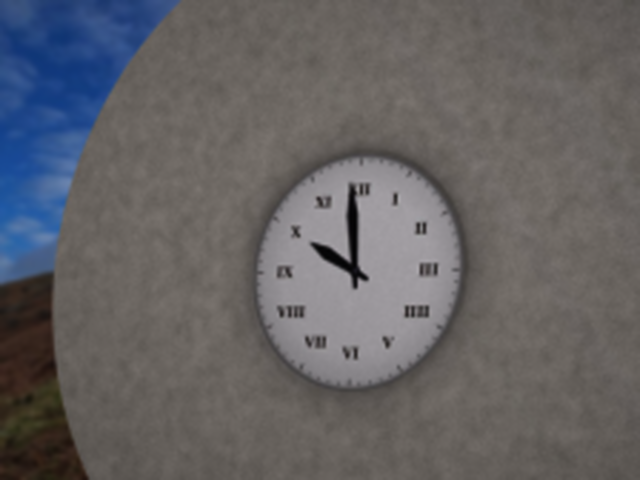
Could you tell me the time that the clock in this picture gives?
9:59
